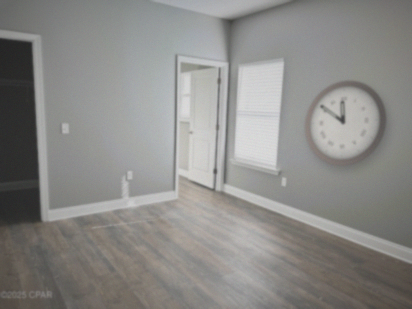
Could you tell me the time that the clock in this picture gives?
11:51
